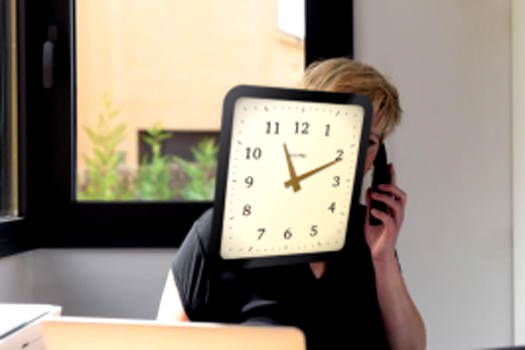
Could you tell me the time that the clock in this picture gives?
11:11
